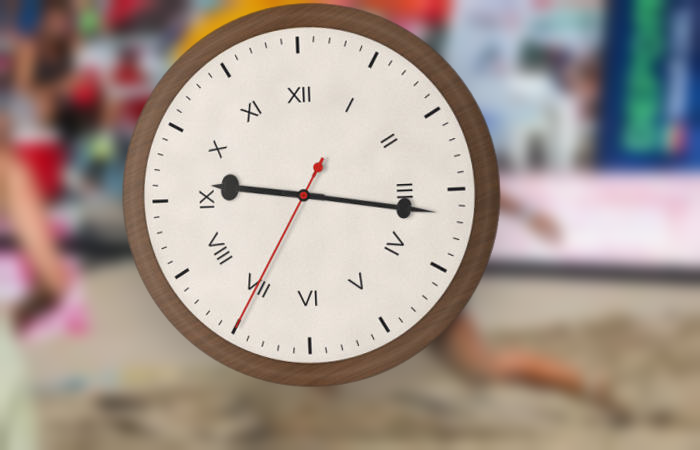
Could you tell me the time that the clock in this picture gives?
9:16:35
